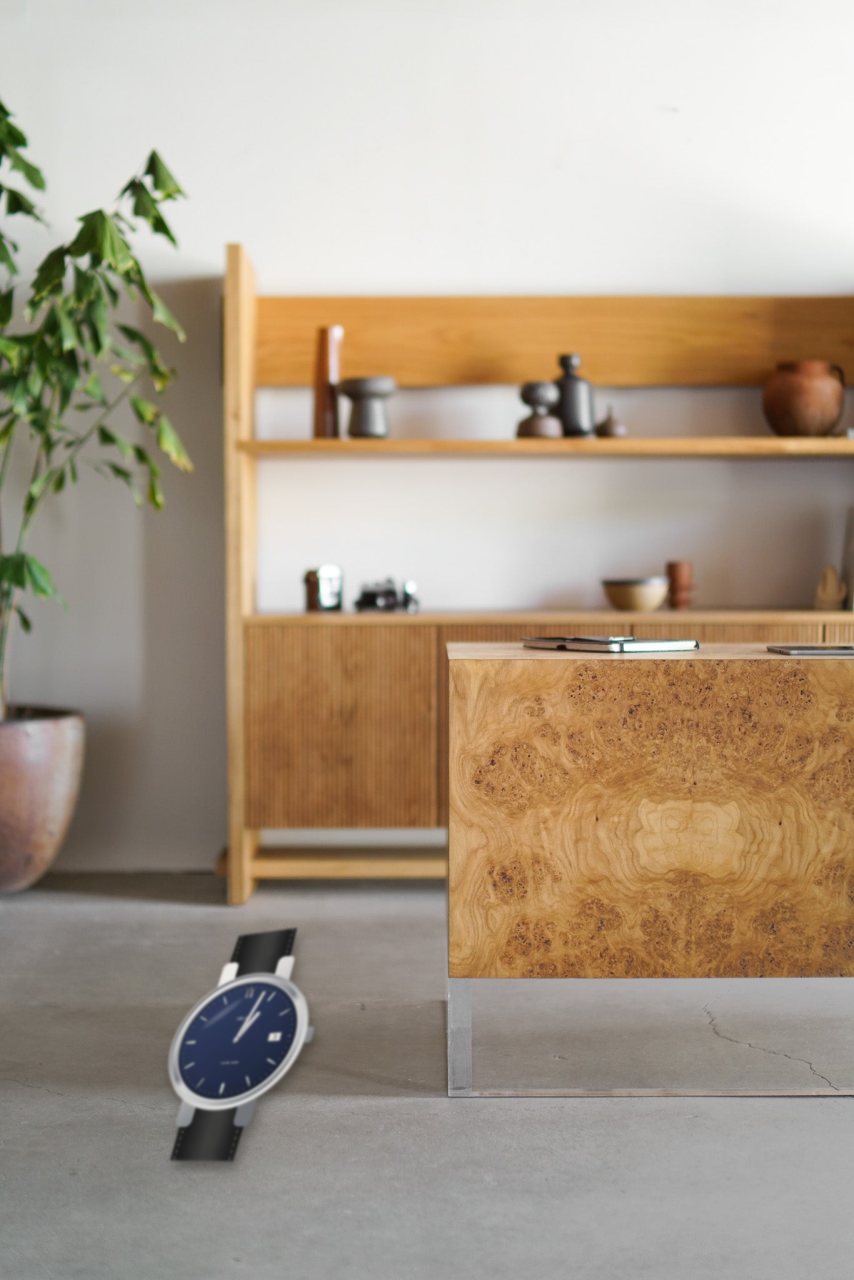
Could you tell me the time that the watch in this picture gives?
1:03
